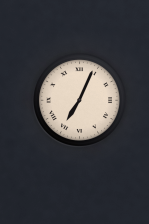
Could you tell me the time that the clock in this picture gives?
7:04
